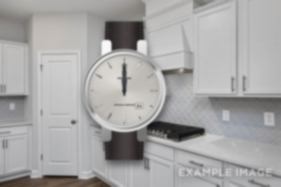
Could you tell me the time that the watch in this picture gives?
12:00
